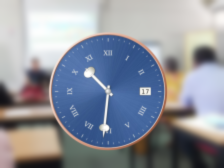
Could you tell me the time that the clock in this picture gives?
10:31
